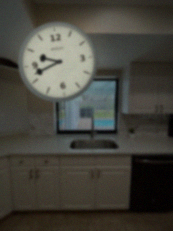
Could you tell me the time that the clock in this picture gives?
9:42
